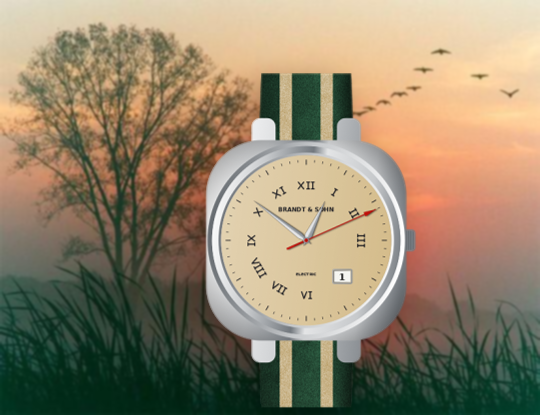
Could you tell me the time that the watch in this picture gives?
12:51:11
